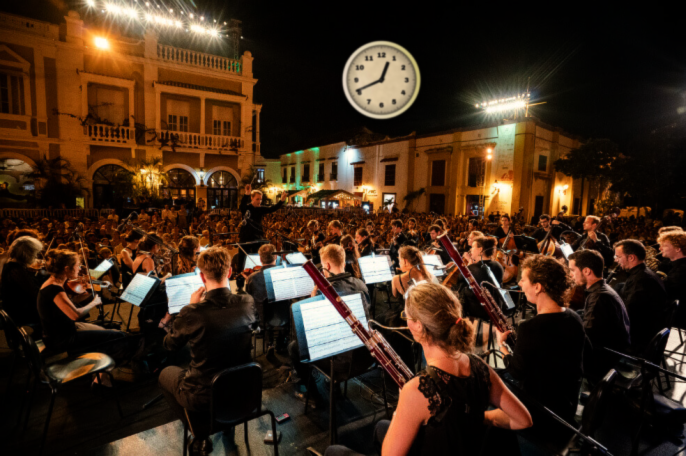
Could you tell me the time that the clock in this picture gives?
12:41
